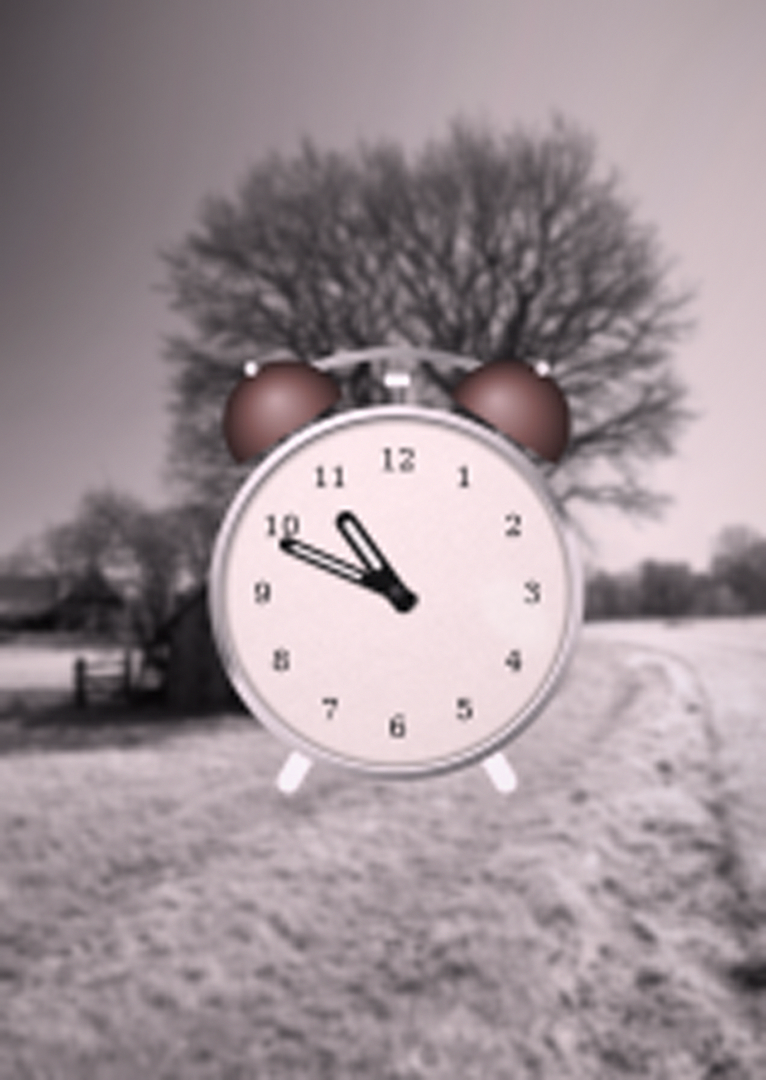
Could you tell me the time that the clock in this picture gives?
10:49
